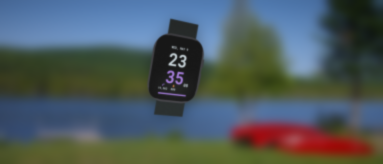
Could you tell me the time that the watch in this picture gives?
23:35
